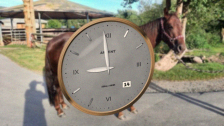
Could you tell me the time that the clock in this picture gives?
8:59
